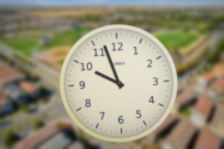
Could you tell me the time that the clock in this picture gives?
9:57
